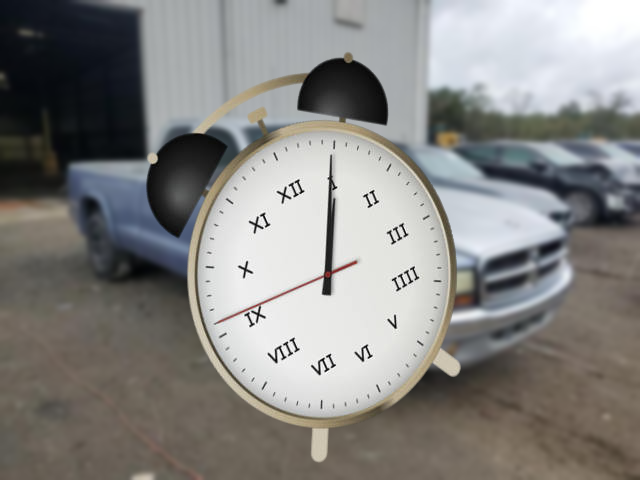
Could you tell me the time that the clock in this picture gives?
1:04:46
